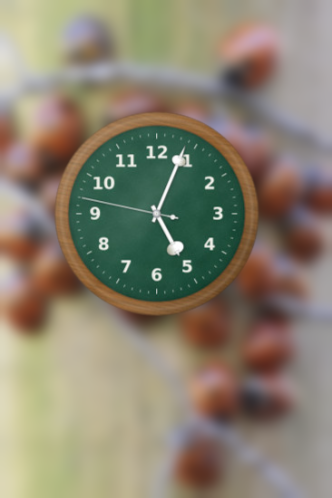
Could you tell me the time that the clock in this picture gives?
5:03:47
